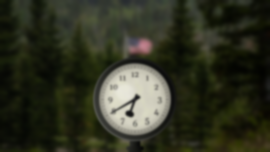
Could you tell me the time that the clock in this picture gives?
6:40
